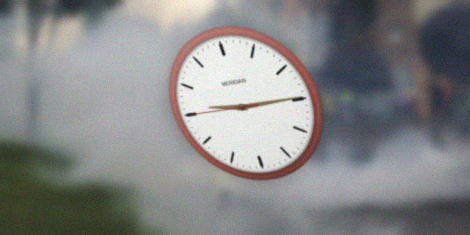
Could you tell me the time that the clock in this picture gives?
9:14:45
